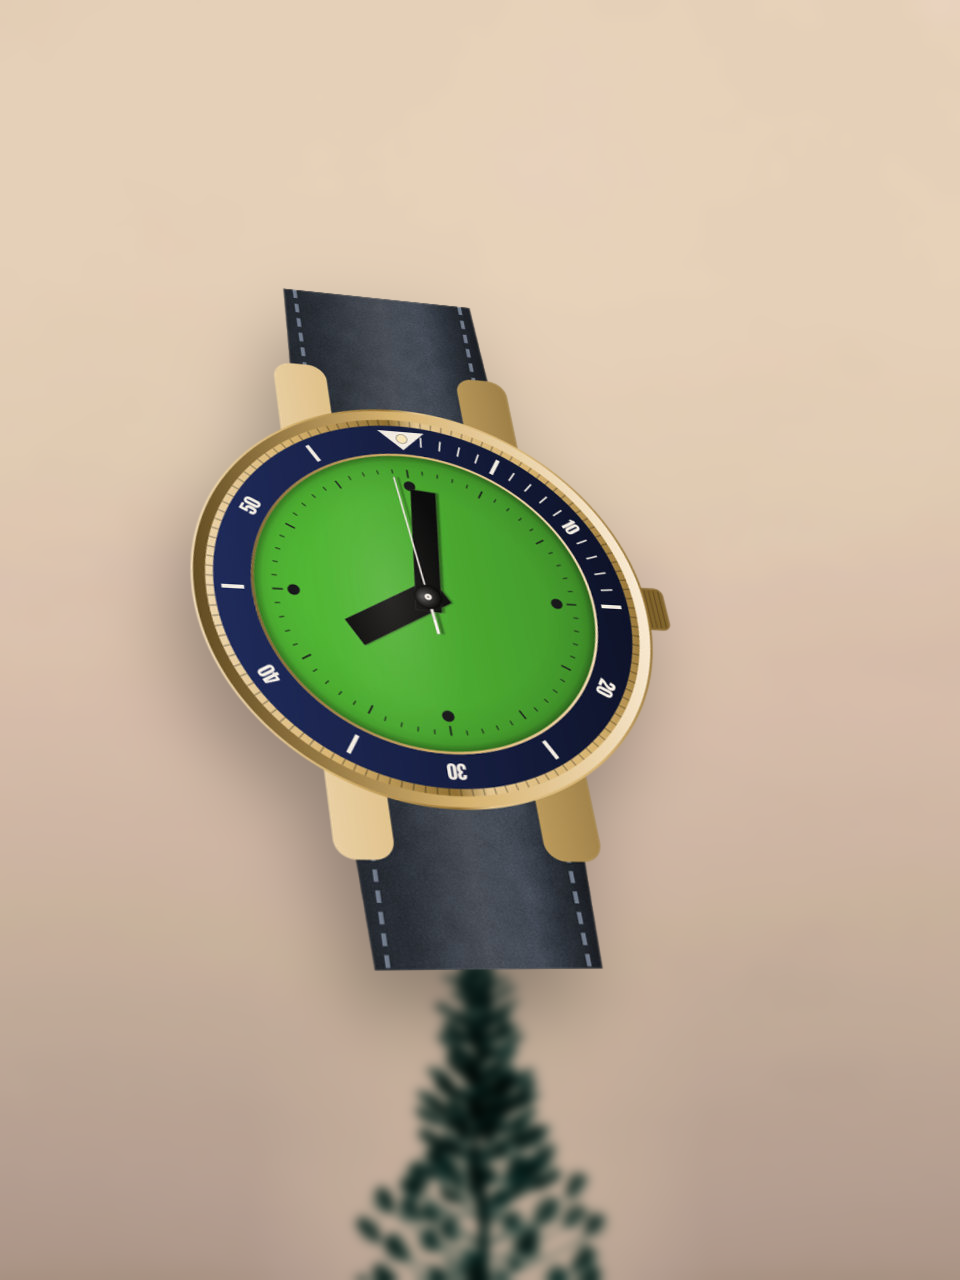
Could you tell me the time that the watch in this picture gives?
8:00:59
